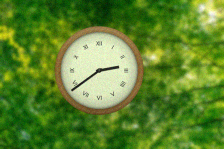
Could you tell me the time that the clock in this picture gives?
2:39
